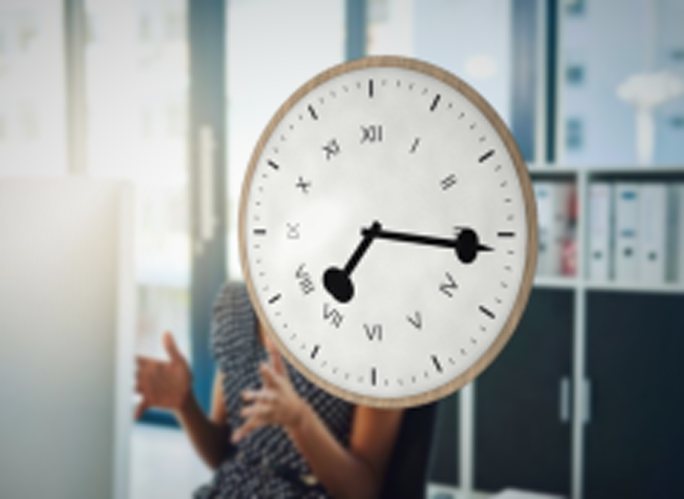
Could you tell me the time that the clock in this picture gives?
7:16
